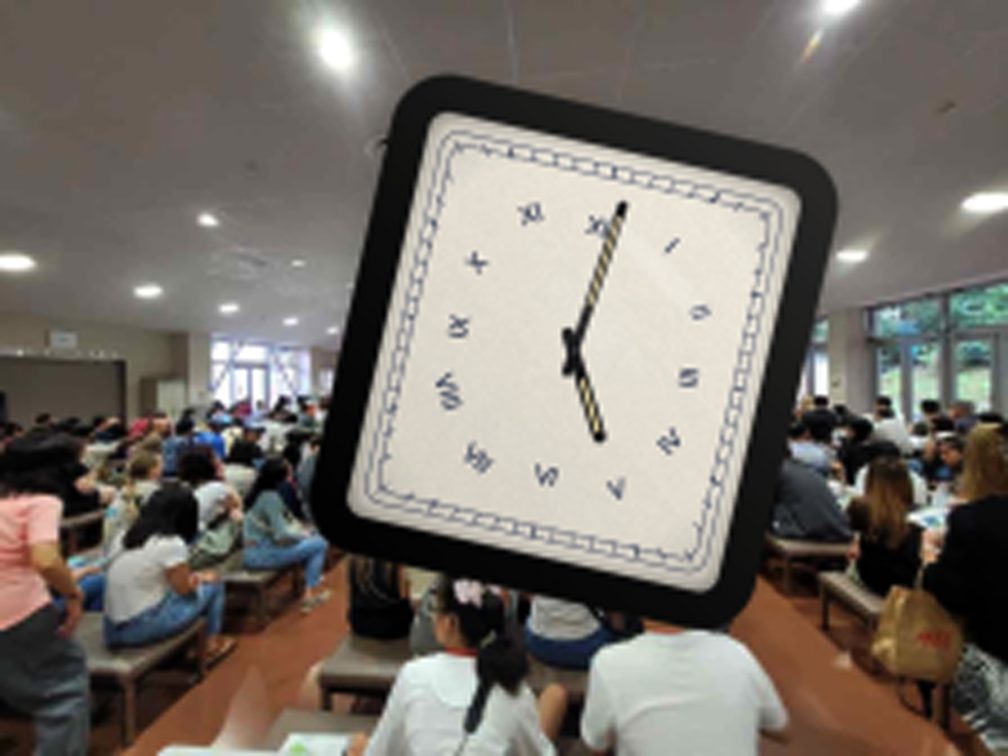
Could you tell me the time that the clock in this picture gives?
5:01
